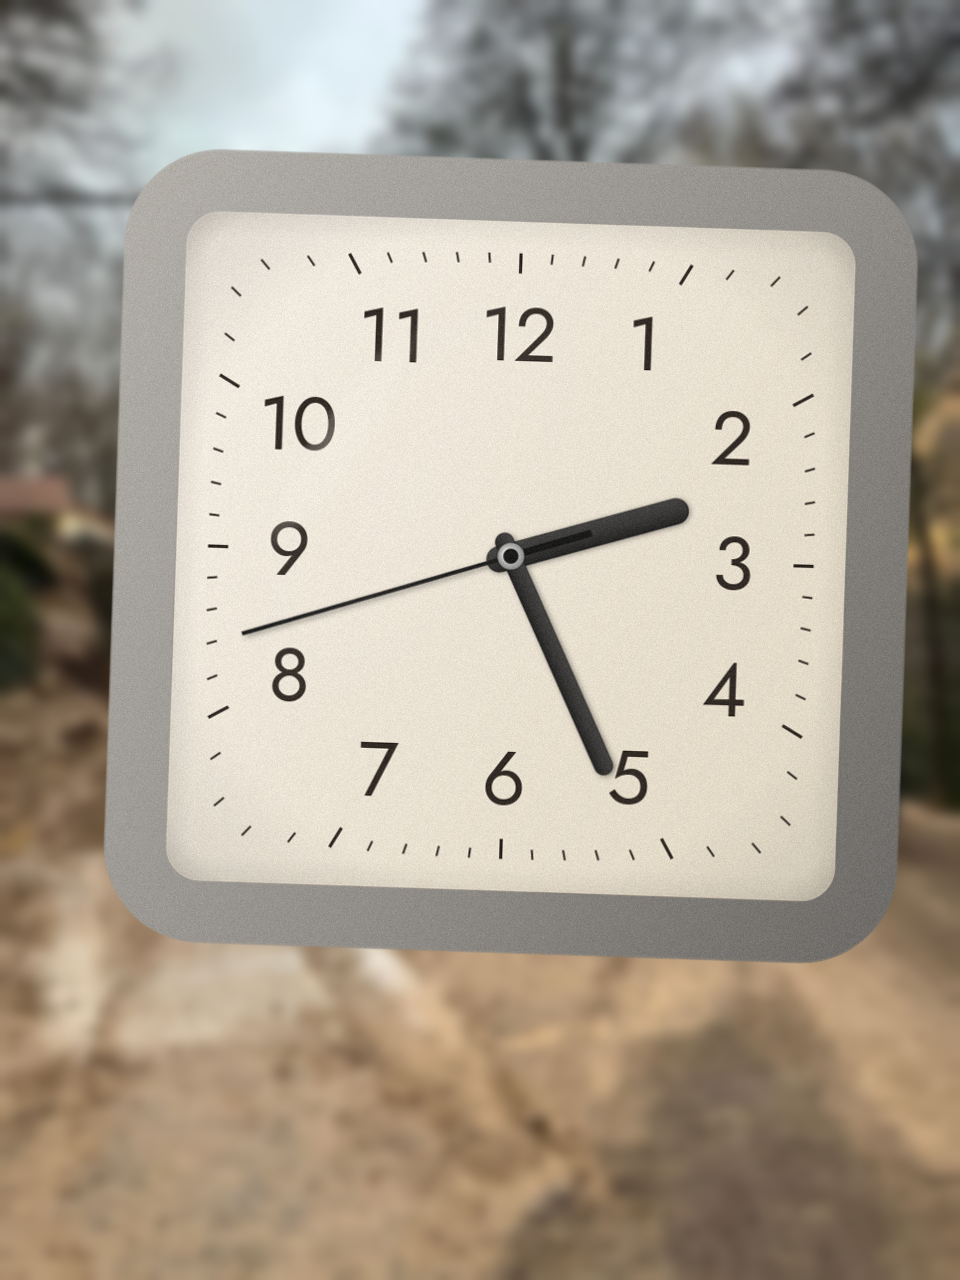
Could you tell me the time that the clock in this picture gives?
2:25:42
